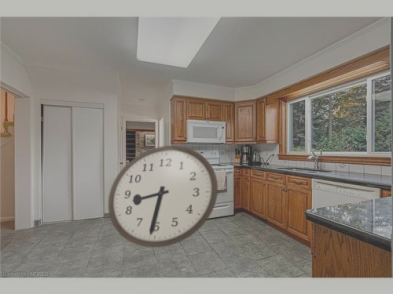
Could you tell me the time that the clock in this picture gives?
8:31
